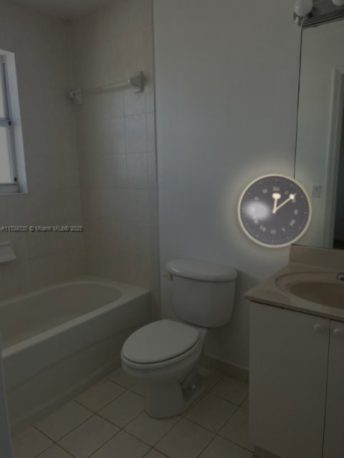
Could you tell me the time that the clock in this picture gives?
12:08
